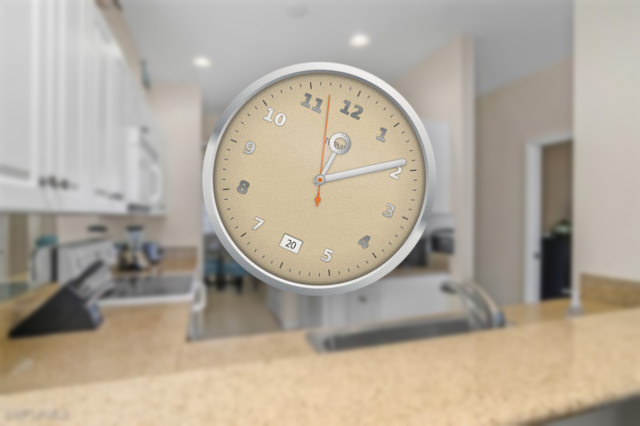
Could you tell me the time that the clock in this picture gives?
12:08:57
